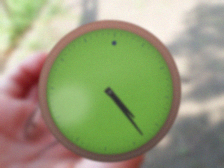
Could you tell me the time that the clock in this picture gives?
4:23
